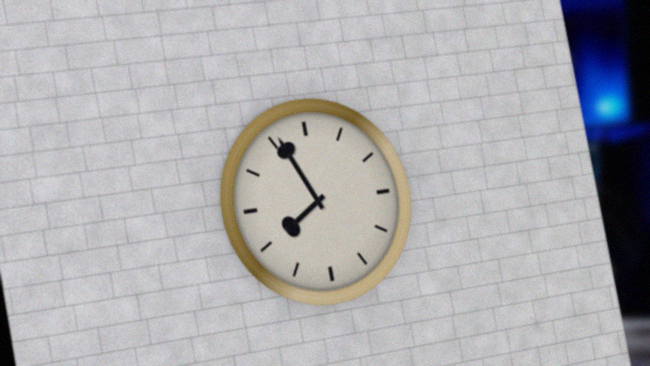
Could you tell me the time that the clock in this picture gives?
7:56
